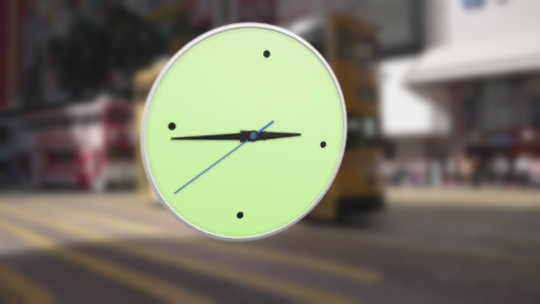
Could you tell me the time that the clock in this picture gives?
2:43:38
